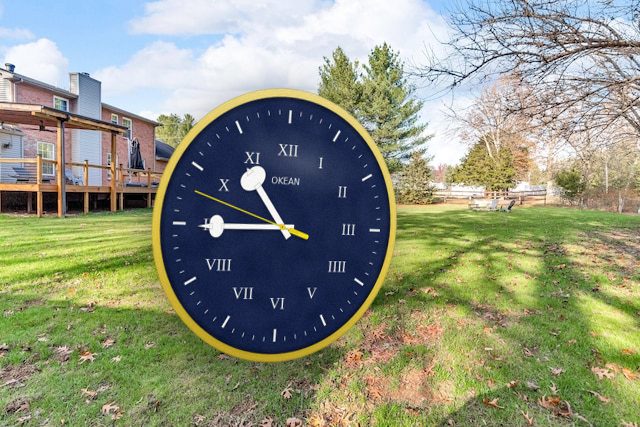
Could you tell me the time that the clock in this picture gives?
10:44:48
